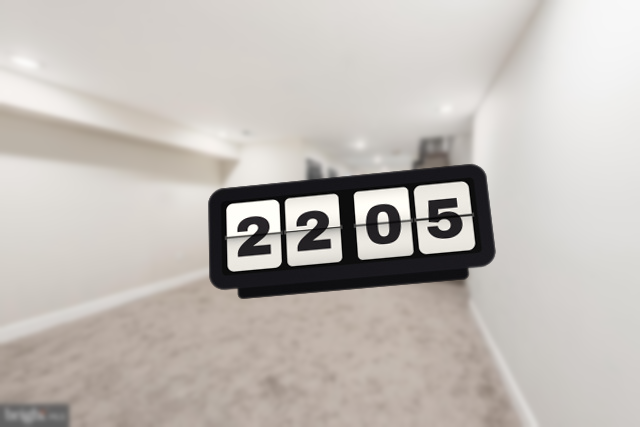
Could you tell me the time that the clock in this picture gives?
22:05
